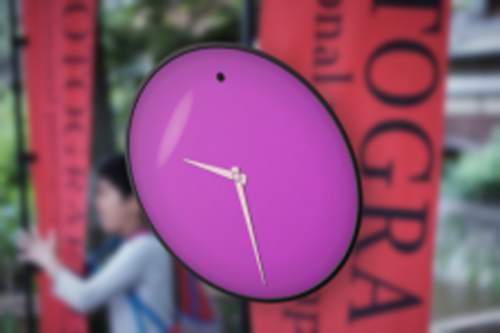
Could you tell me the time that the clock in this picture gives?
9:29
